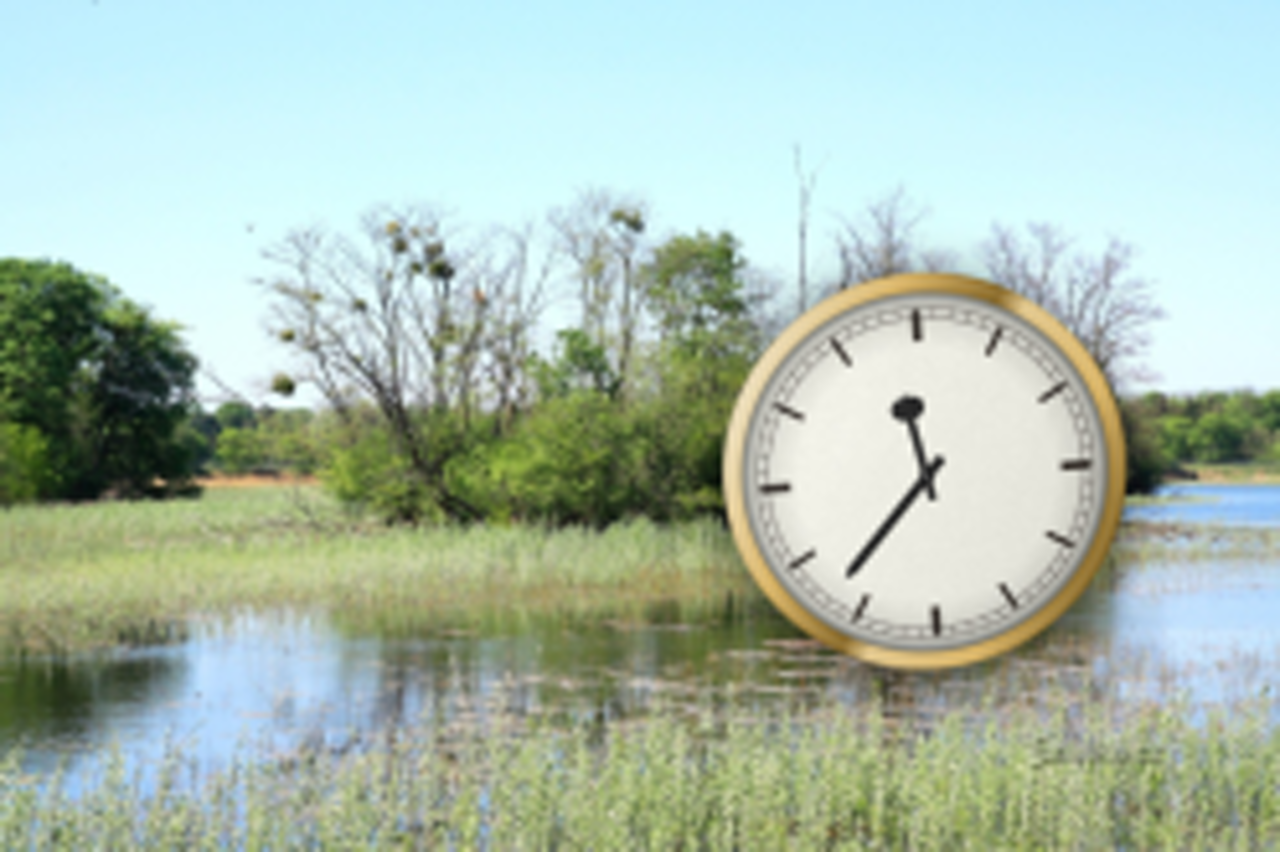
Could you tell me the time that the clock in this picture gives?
11:37
